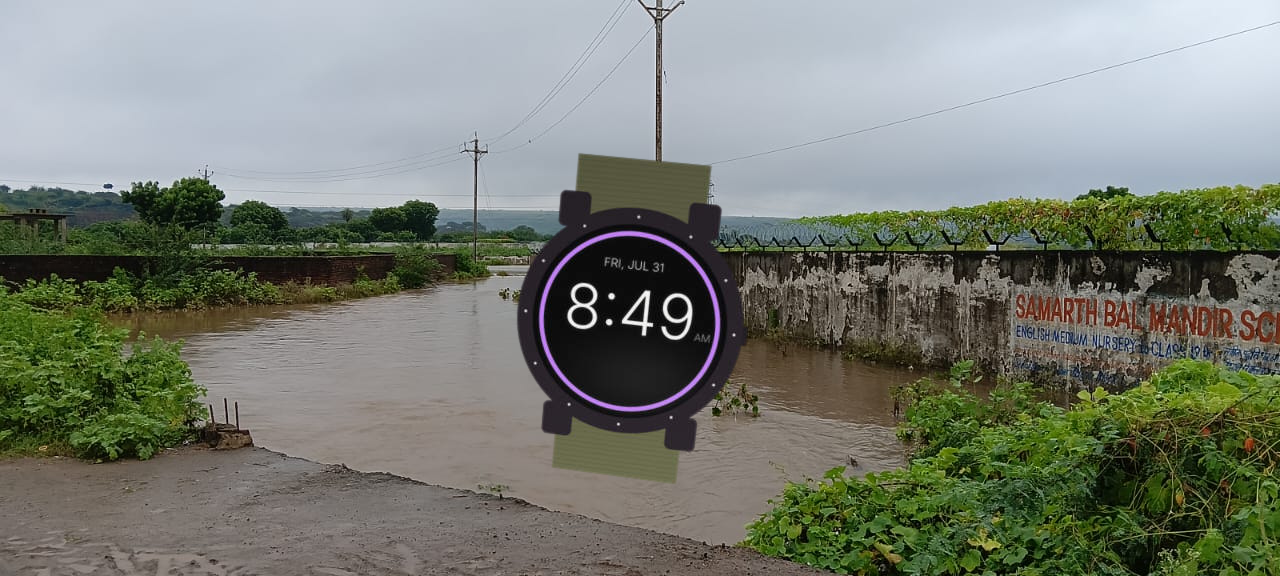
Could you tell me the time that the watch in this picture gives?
8:49
